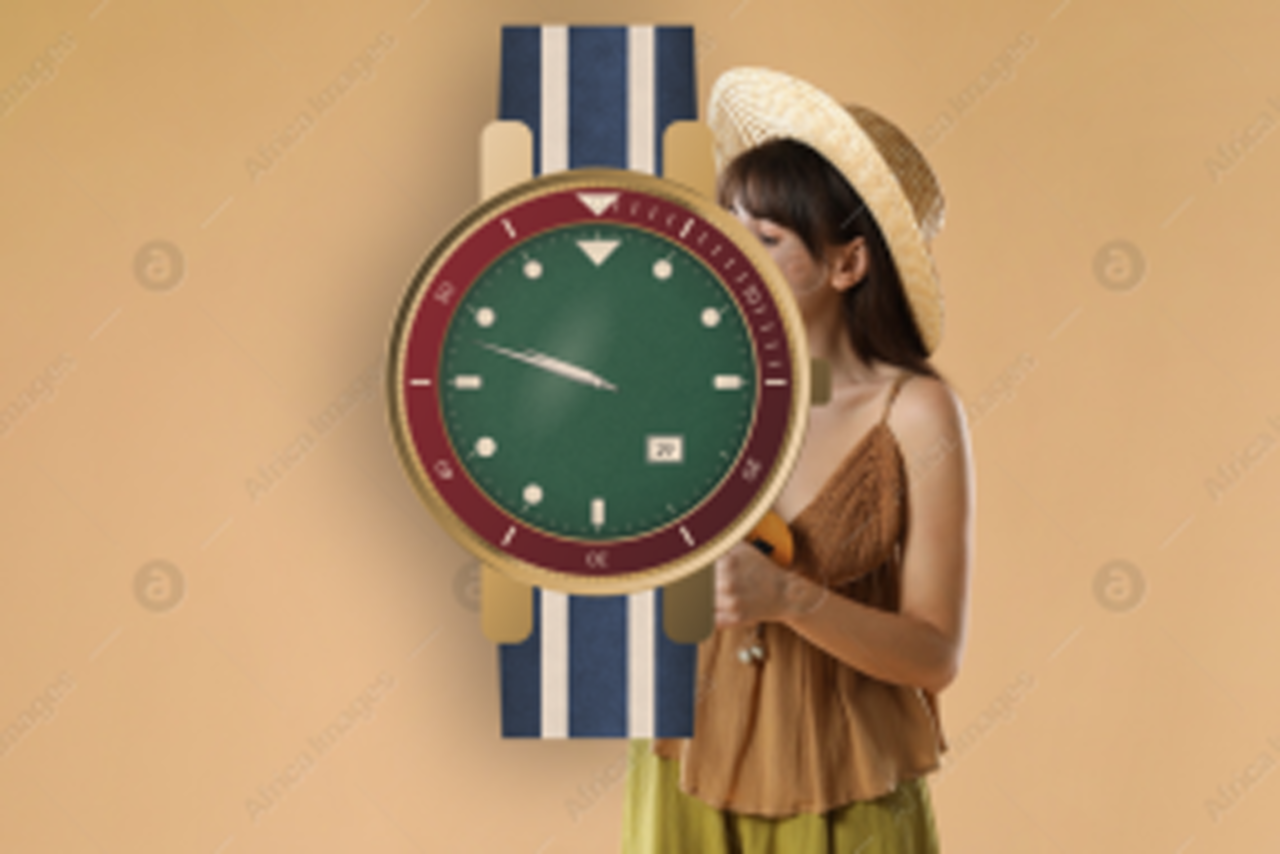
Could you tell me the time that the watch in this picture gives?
9:48
